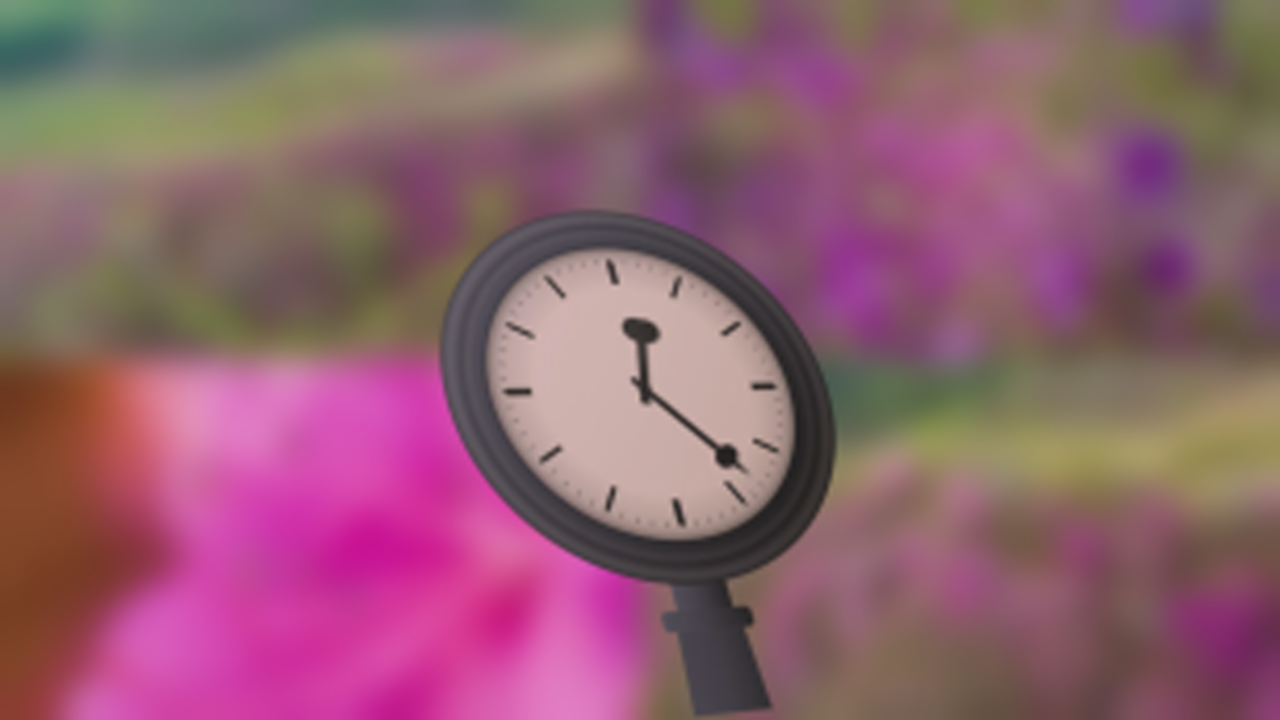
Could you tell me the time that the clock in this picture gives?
12:23
